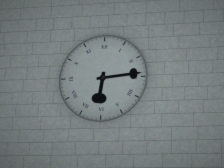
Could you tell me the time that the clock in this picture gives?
6:14
